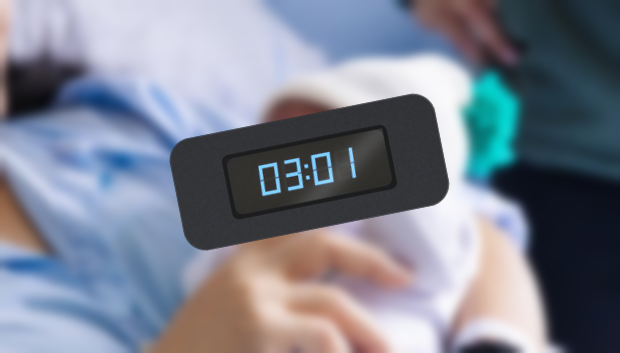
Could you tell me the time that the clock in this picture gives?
3:01
